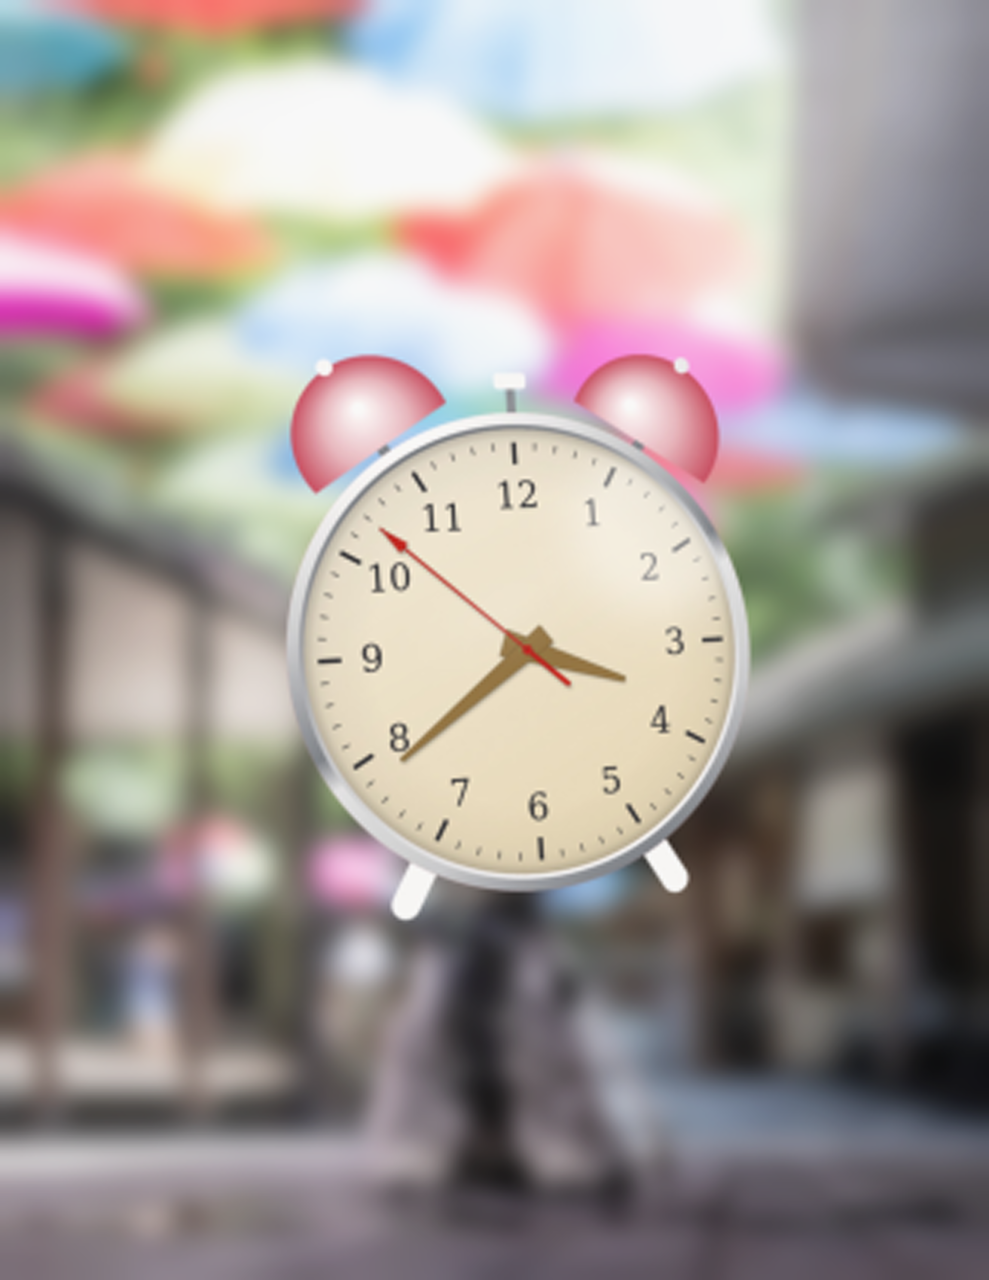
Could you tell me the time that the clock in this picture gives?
3:38:52
